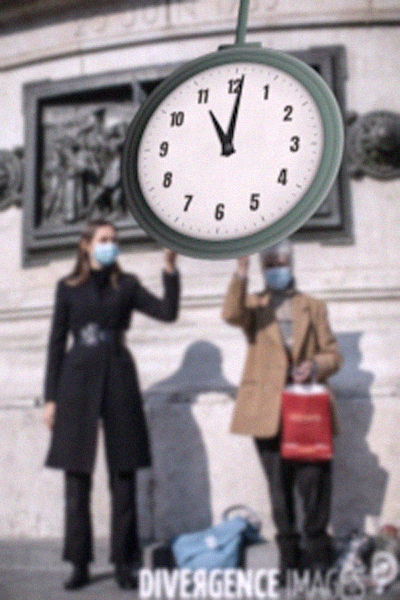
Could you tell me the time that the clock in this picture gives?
11:01
